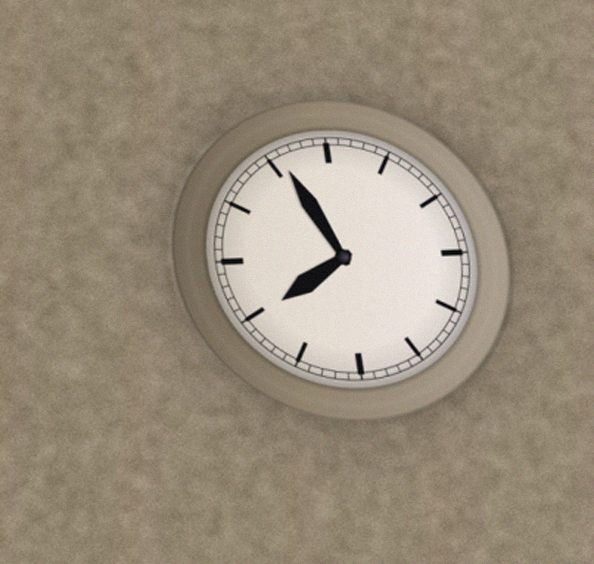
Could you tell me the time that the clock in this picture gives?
7:56
